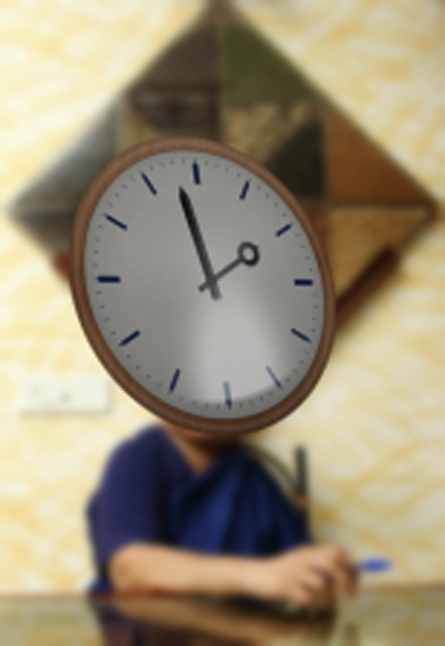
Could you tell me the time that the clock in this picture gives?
1:58
